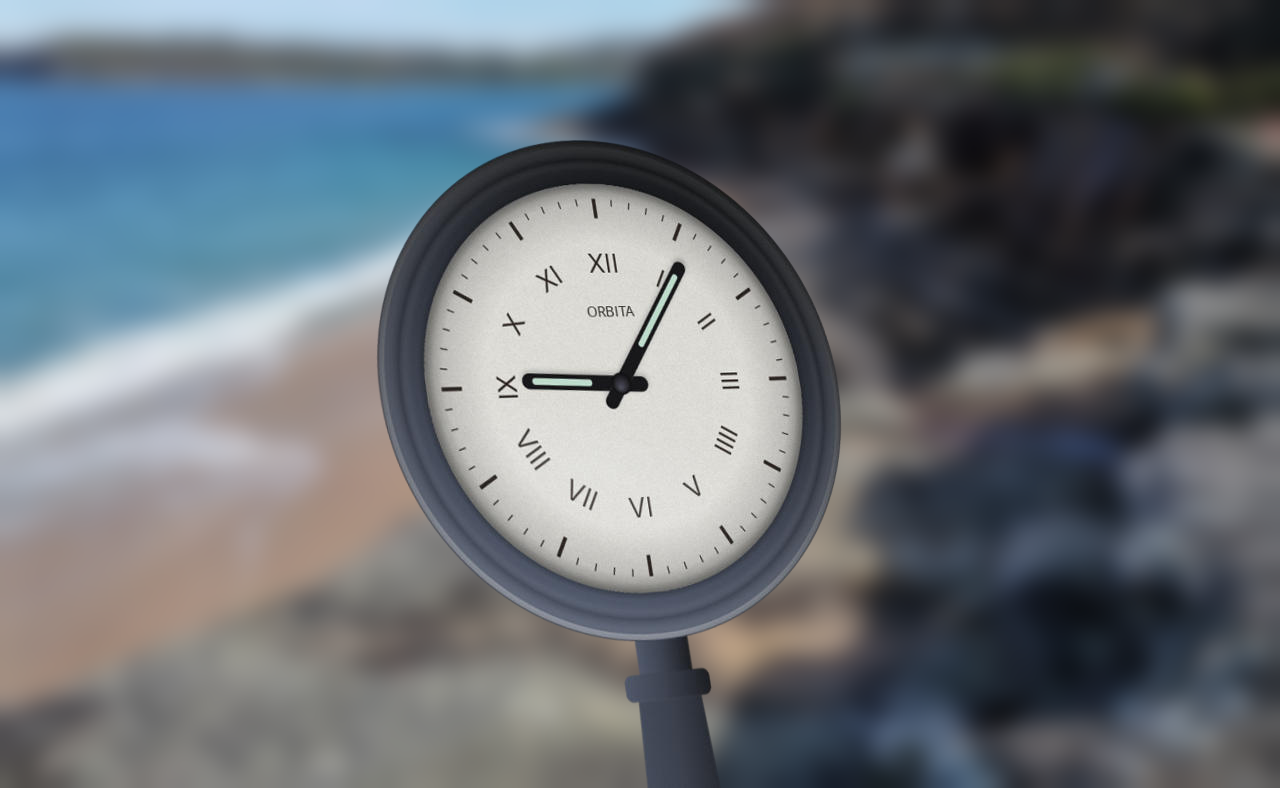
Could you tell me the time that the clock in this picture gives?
9:06
